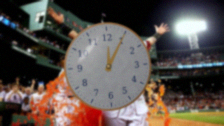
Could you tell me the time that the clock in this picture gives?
12:05
